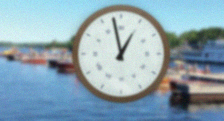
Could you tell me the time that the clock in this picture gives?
12:58
